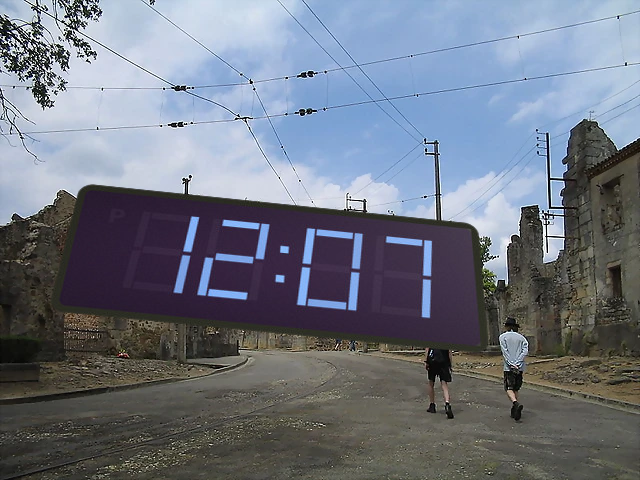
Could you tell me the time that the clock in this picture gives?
12:07
